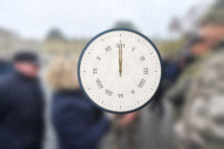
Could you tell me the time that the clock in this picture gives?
12:00
